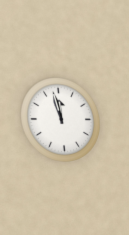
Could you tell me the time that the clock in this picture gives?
11:58
